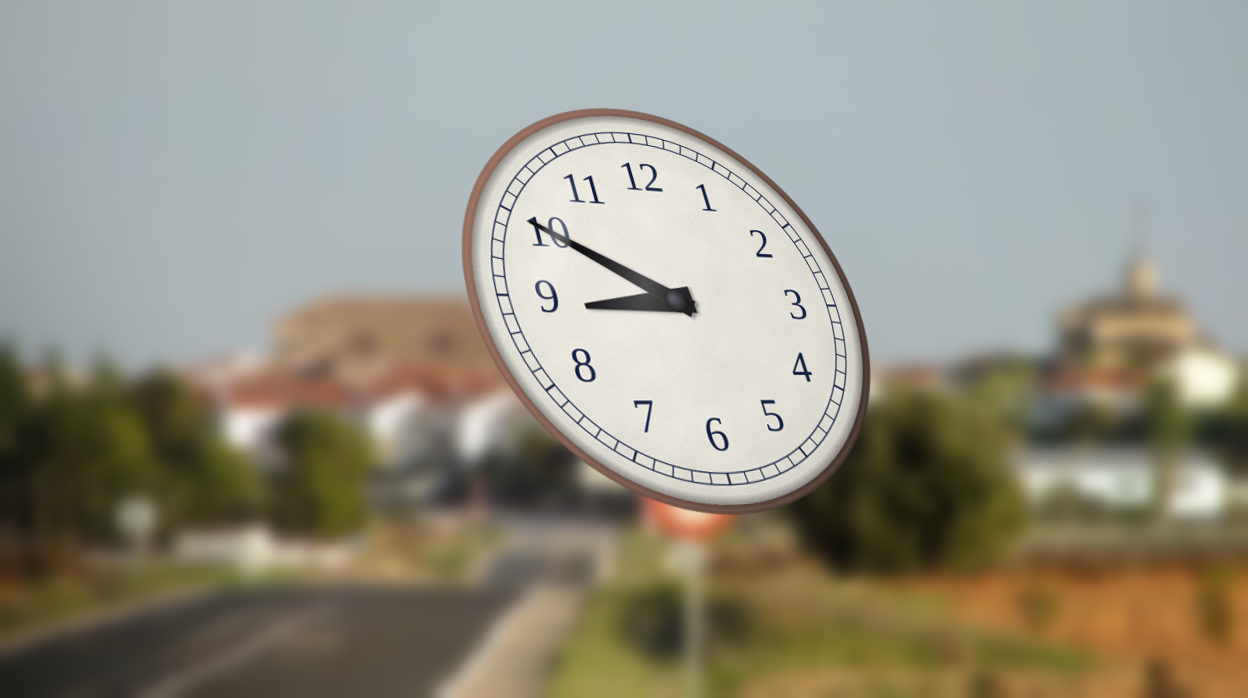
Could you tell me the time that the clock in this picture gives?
8:50
